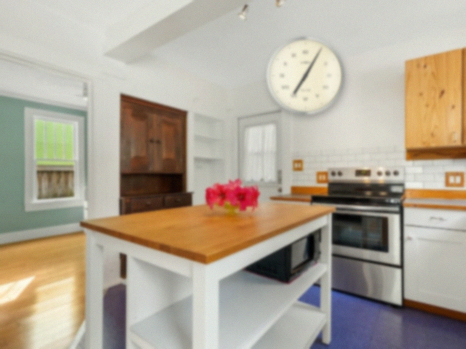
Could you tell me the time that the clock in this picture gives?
7:05
